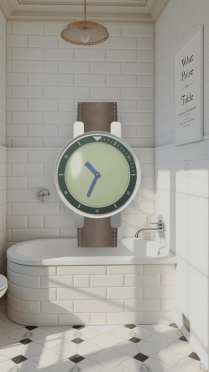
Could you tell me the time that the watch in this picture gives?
10:34
